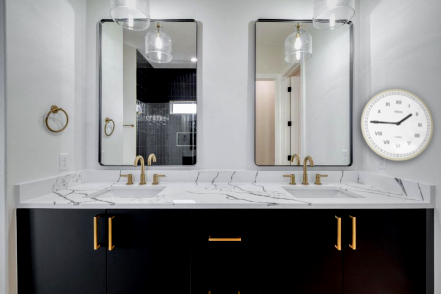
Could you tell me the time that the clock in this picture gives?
1:45
